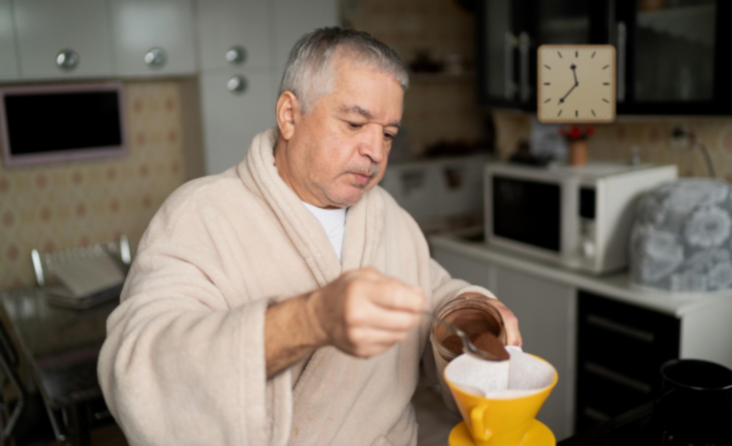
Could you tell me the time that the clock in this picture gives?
11:37
